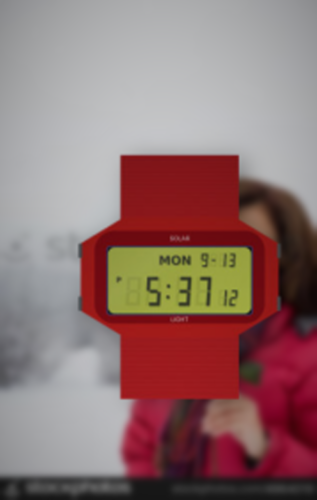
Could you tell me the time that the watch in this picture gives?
5:37:12
